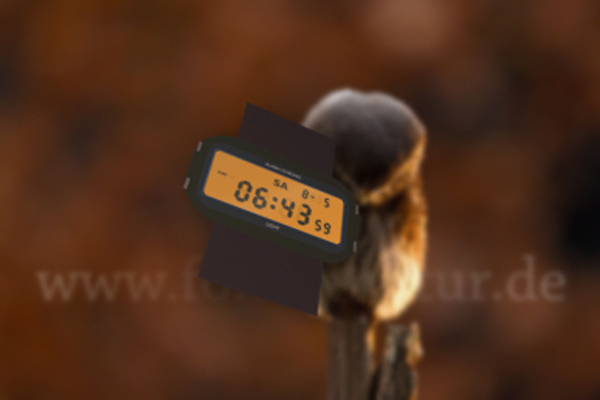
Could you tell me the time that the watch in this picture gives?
6:43:59
